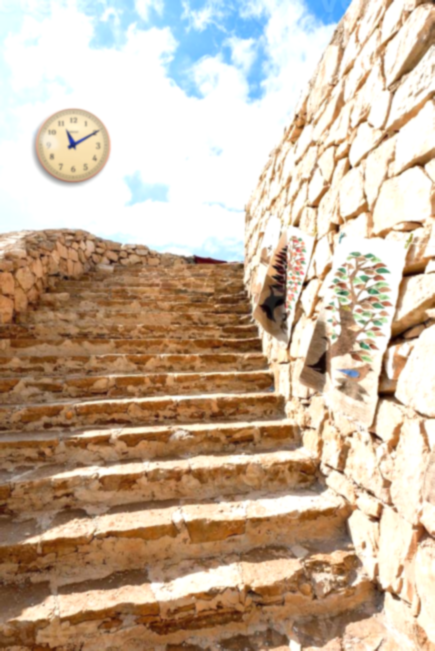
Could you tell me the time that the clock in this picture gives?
11:10
